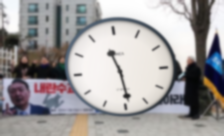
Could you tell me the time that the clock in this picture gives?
11:29
